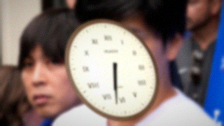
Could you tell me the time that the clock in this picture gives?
6:32
